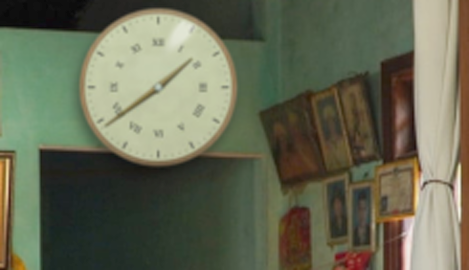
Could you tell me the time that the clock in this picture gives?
1:39
